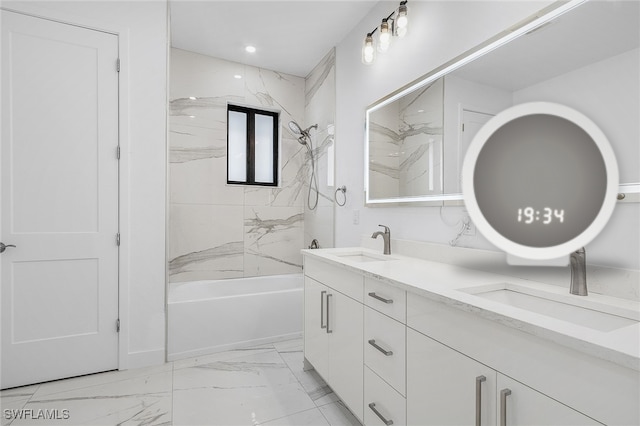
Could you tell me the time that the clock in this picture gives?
19:34
